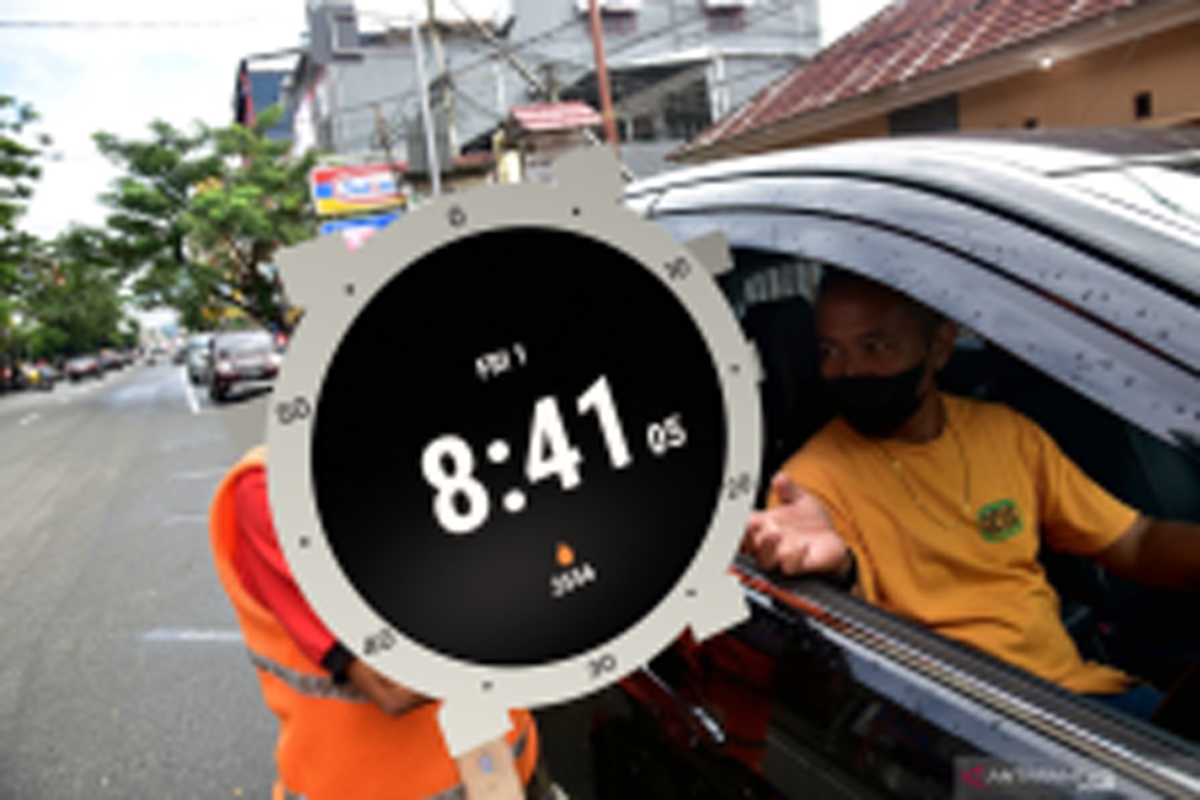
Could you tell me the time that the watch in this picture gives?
8:41:05
